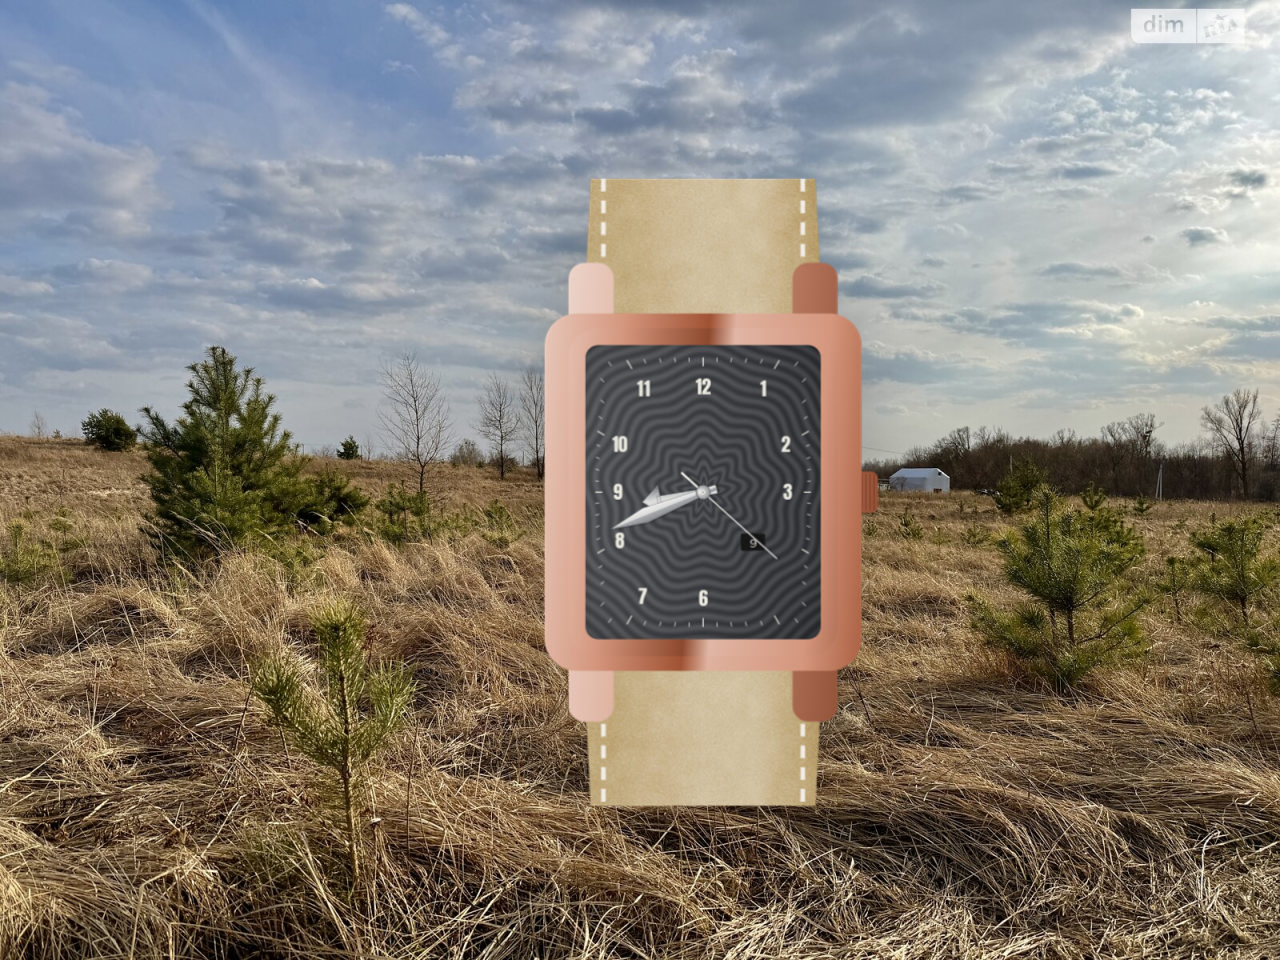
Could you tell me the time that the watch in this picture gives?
8:41:22
